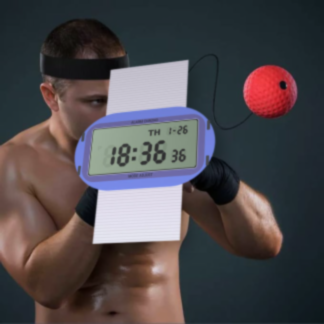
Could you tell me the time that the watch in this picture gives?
18:36:36
